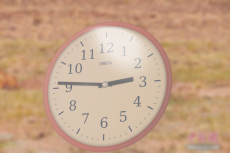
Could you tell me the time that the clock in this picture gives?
2:46
